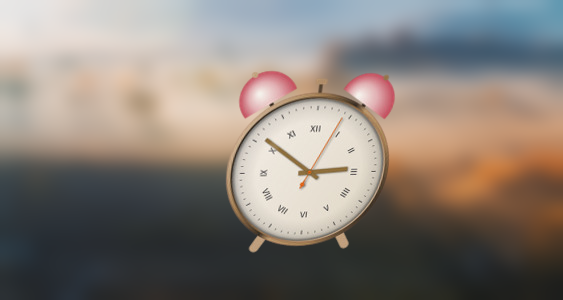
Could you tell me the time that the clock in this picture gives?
2:51:04
